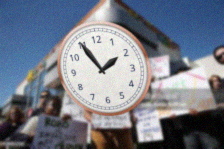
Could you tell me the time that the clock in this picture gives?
1:55
